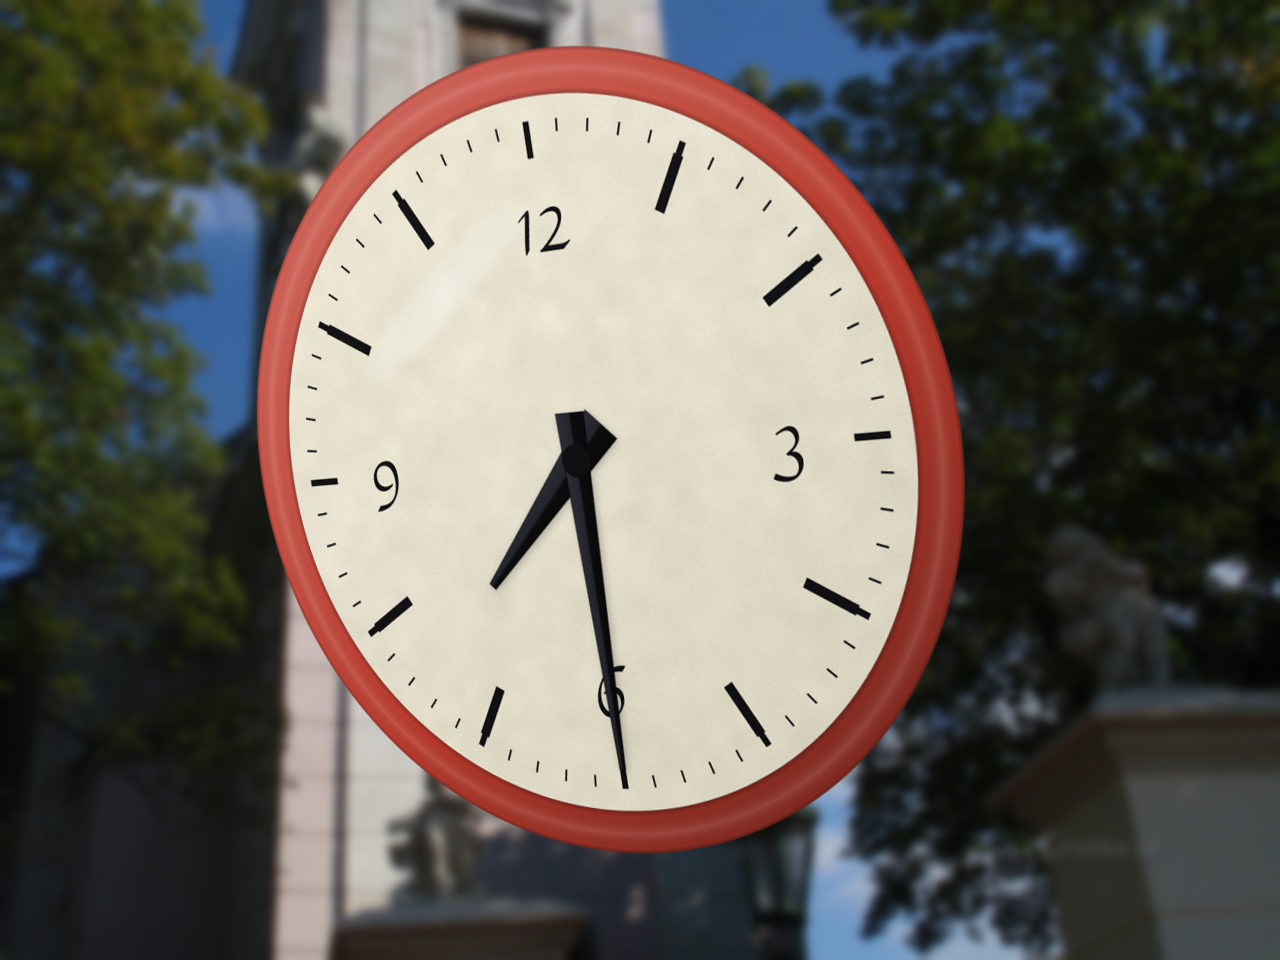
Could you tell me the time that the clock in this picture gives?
7:30
